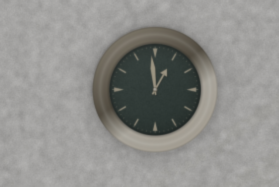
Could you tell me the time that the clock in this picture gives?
12:59
